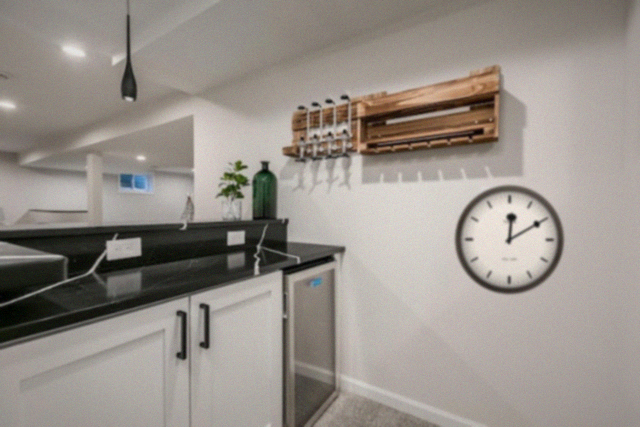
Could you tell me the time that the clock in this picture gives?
12:10
